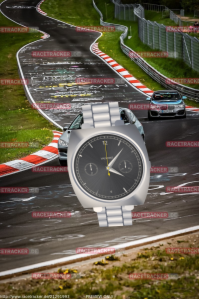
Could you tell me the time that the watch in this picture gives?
4:07
